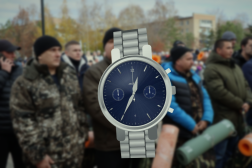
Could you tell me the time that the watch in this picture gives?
12:35
